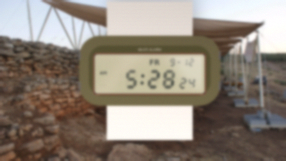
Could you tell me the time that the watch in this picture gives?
5:28
